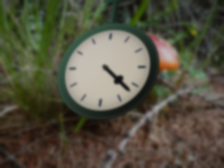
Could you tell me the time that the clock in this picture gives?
4:22
